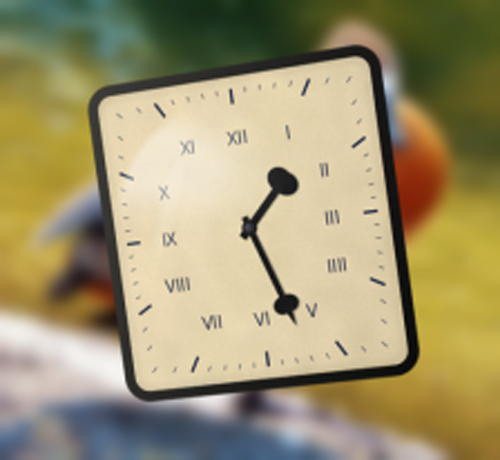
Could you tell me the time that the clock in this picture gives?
1:27
